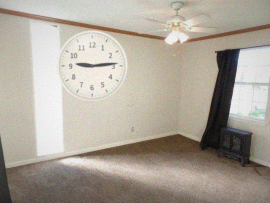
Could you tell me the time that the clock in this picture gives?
9:14
